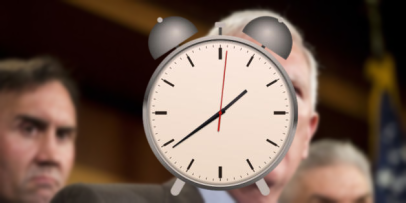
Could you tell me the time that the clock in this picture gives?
1:39:01
